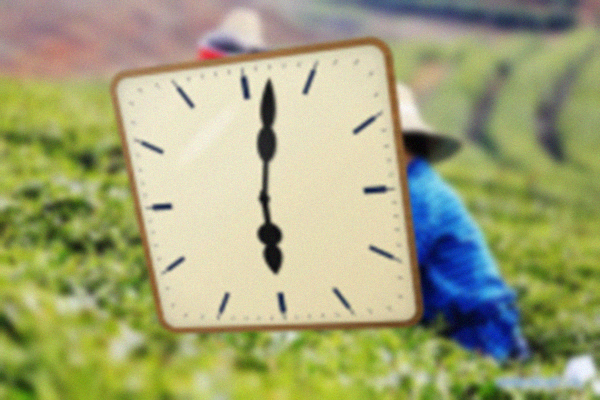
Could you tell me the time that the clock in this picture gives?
6:02
